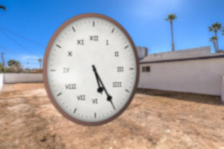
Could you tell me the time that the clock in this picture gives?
5:25
